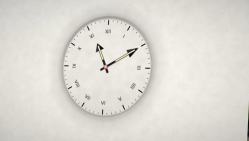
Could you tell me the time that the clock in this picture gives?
11:10
